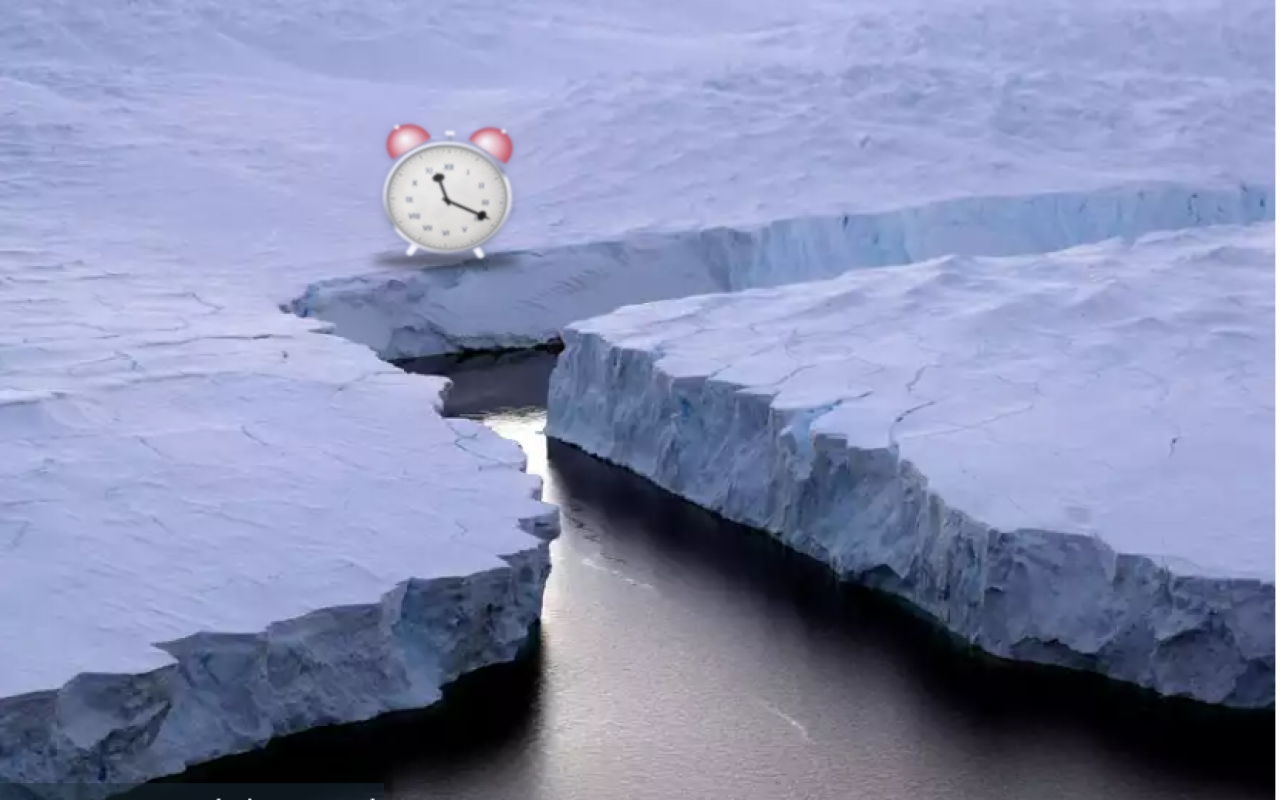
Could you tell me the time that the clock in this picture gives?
11:19
